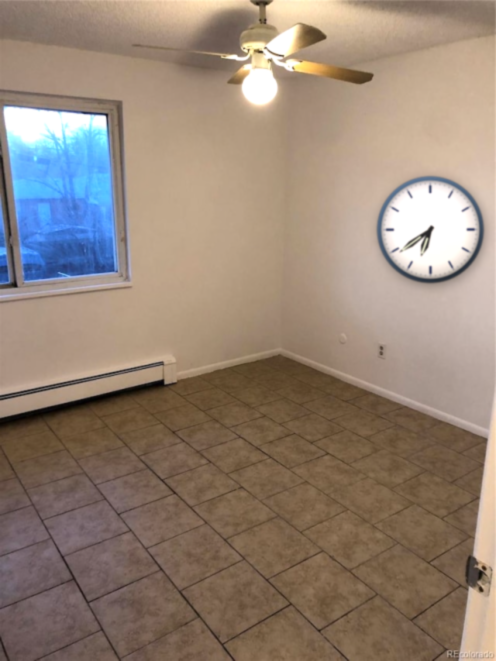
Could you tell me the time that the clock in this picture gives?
6:39
